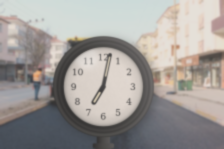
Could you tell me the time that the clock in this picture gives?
7:02
